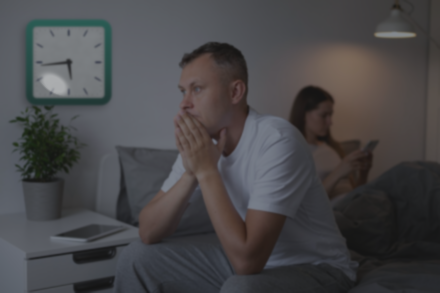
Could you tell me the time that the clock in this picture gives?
5:44
